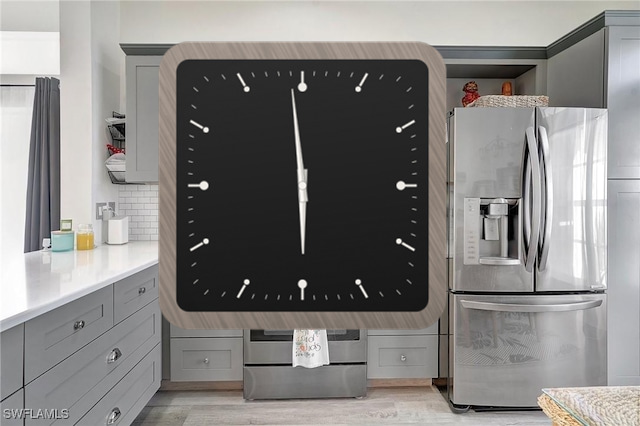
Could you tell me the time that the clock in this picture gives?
5:59
